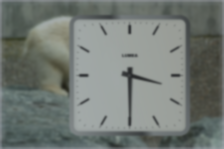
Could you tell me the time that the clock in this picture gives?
3:30
